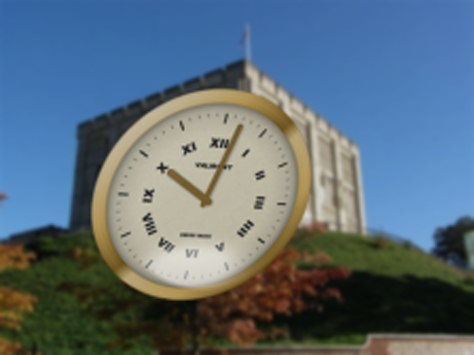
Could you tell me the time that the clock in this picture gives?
10:02
